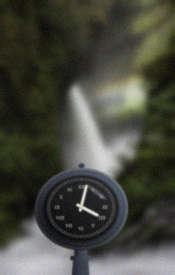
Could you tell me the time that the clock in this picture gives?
4:02
